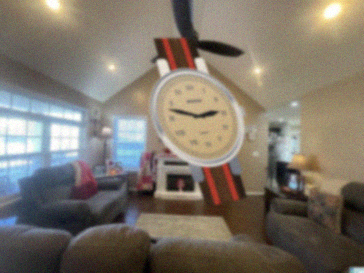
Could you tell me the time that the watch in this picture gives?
2:48
